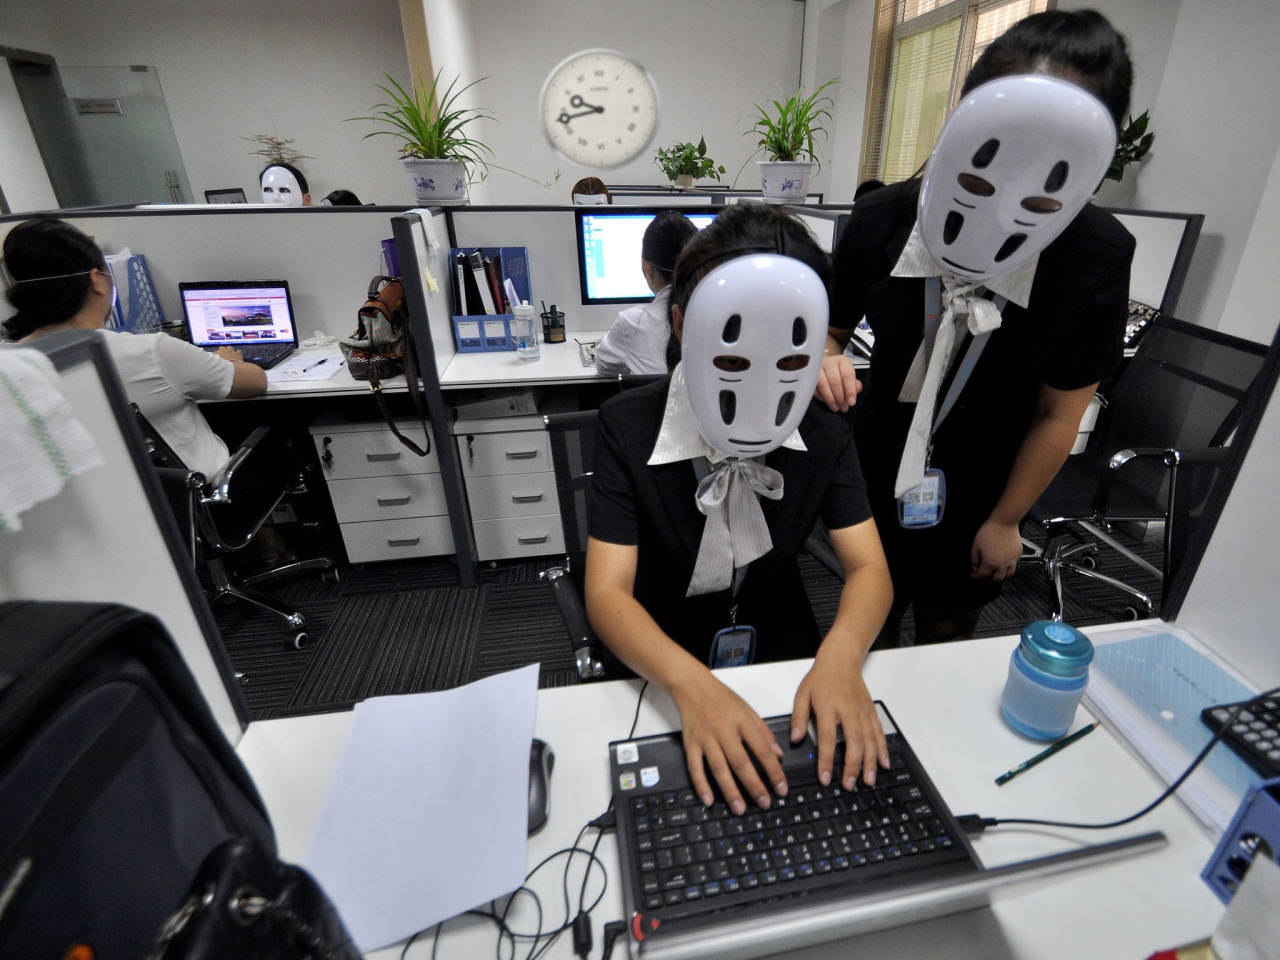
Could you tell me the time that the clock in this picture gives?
9:43
